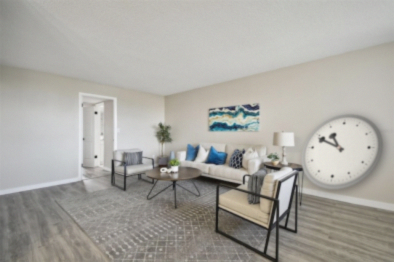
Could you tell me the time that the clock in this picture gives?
10:49
